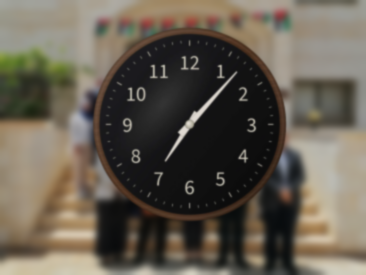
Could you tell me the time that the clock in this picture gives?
7:07
